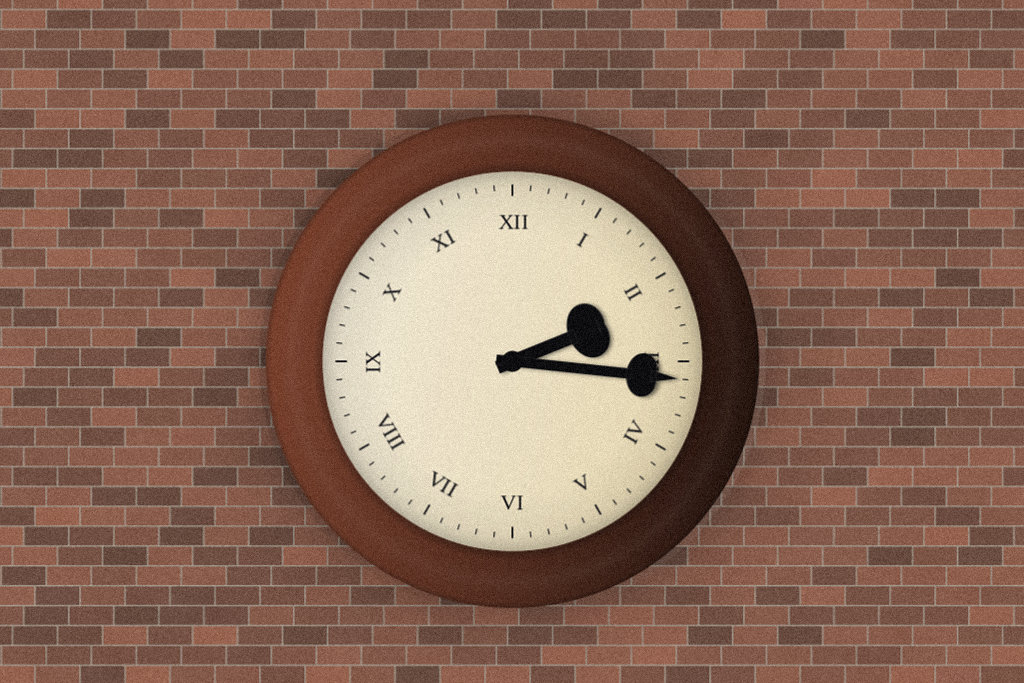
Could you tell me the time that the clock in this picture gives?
2:16
